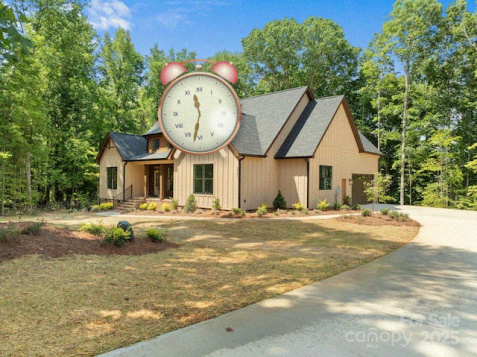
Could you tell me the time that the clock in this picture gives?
11:32
